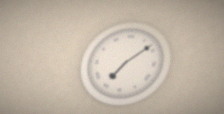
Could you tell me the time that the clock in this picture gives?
7:08
